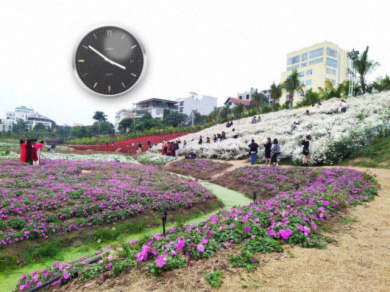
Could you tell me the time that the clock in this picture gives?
3:51
